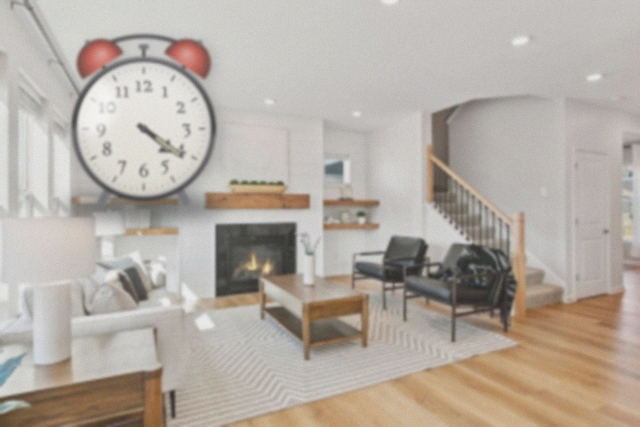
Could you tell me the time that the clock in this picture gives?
4:21
